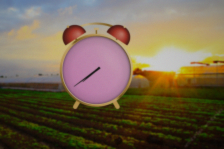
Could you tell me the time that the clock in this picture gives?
7:39
